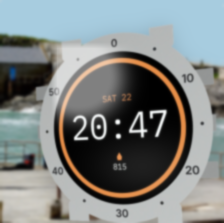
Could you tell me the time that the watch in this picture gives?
20:47
